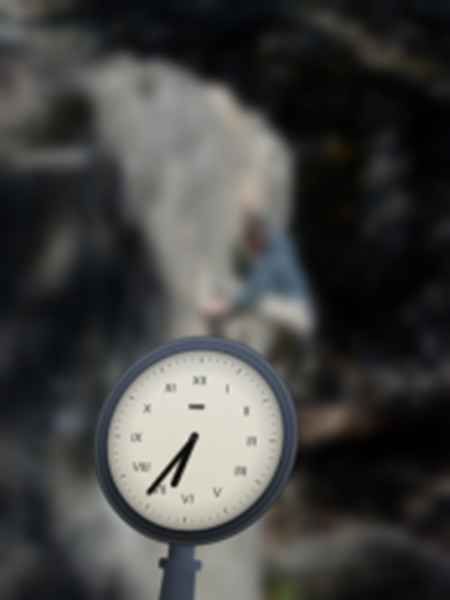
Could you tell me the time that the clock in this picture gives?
6:36
